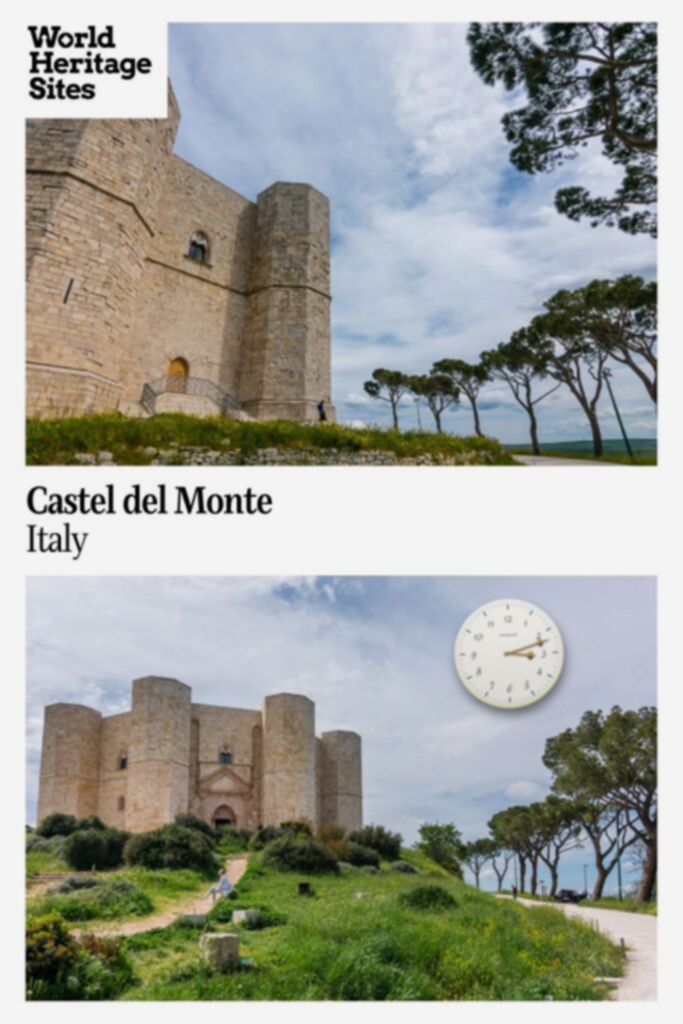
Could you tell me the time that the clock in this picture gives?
3:12
